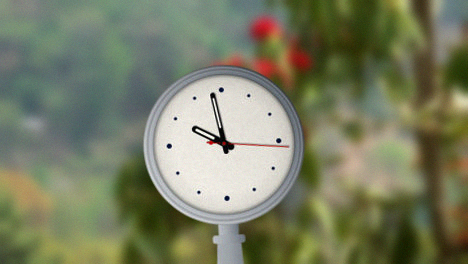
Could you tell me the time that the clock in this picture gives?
9:58:16
